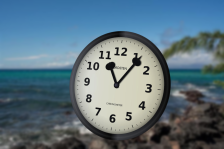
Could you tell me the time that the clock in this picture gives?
11:06
